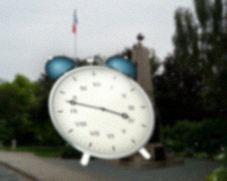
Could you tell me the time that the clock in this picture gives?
3:48
